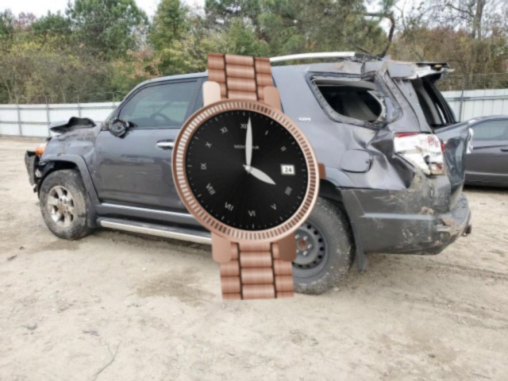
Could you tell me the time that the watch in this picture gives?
4:01
